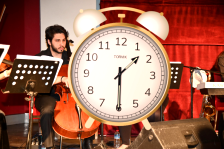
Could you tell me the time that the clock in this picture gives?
1:30
